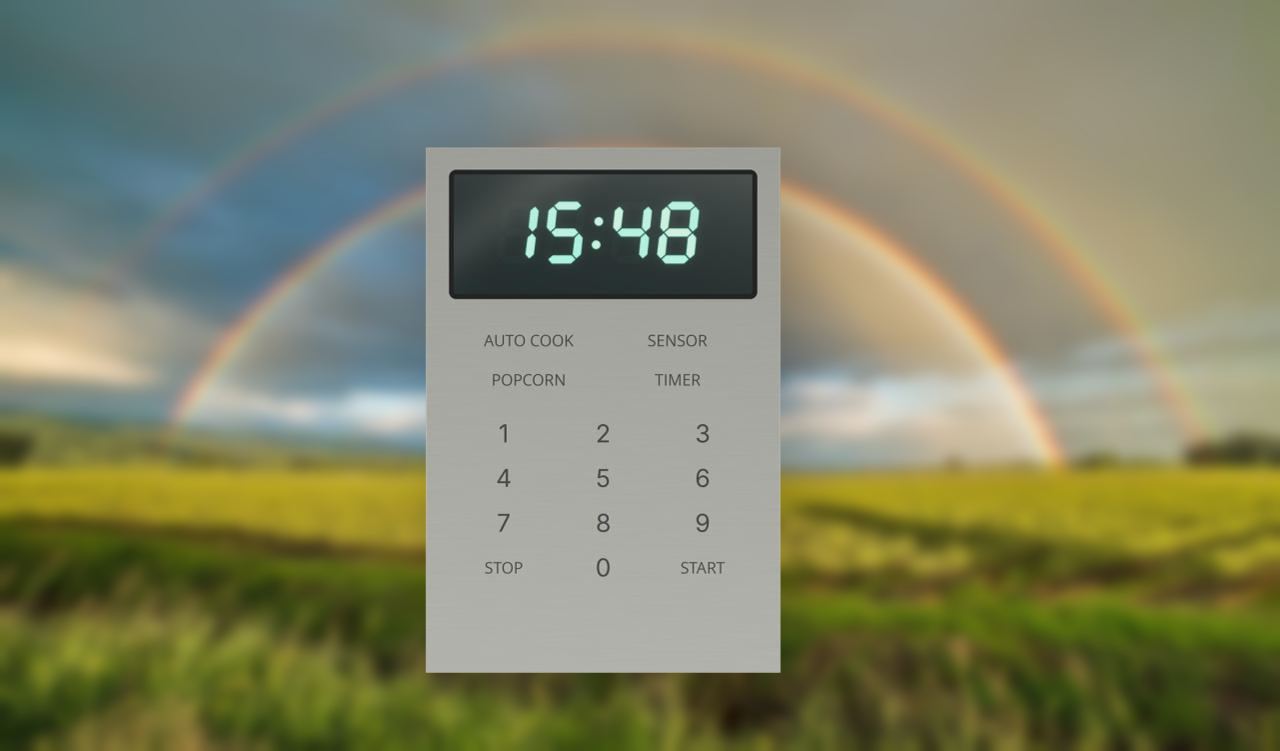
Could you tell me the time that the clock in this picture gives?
15:48
